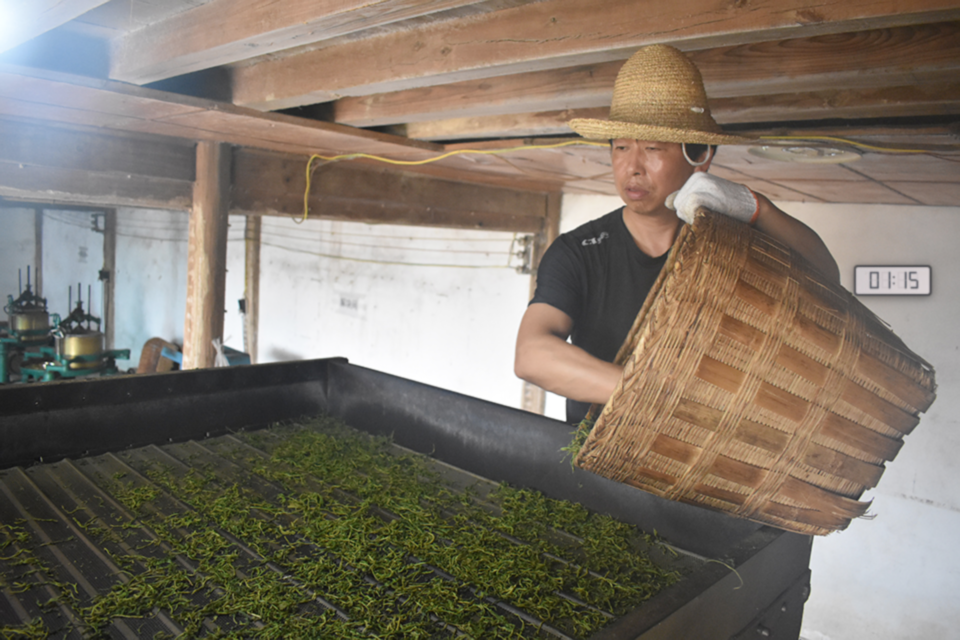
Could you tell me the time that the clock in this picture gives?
1:15
